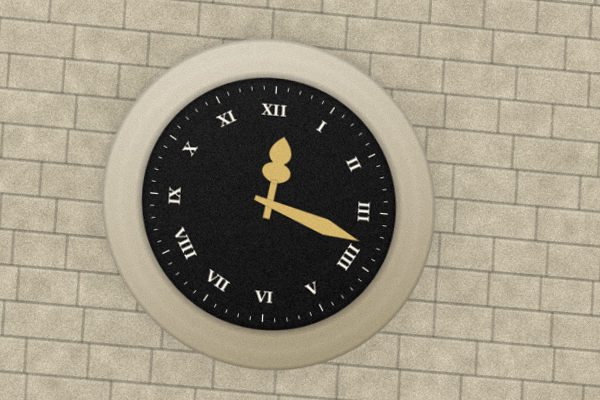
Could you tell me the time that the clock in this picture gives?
12:18
